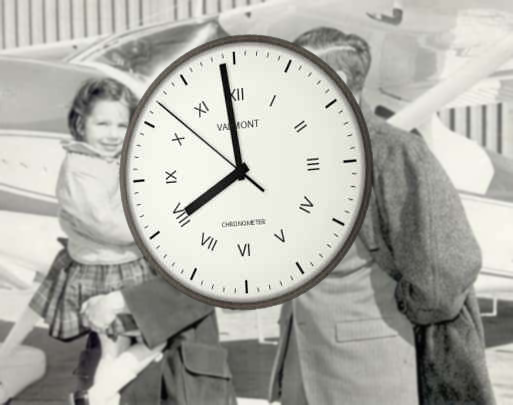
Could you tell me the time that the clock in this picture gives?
7:58:52
